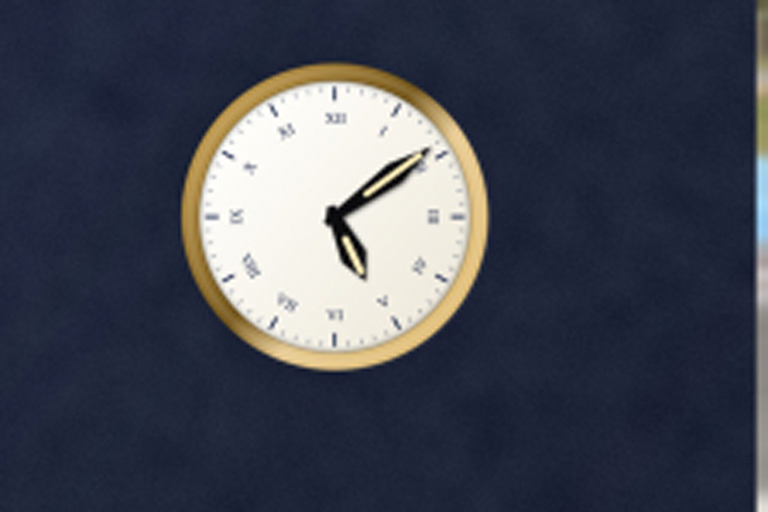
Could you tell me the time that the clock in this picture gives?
5:09
